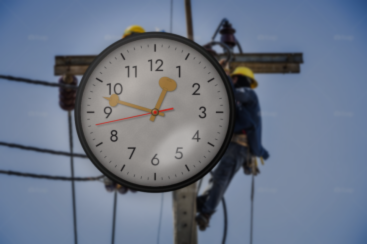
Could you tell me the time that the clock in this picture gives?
12:47:43
